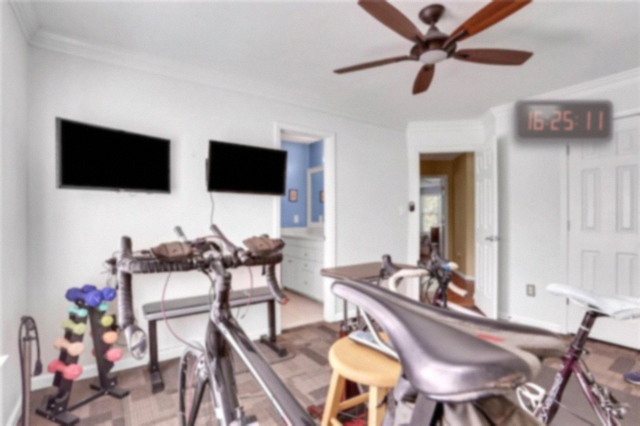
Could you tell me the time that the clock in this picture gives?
16:25:11
